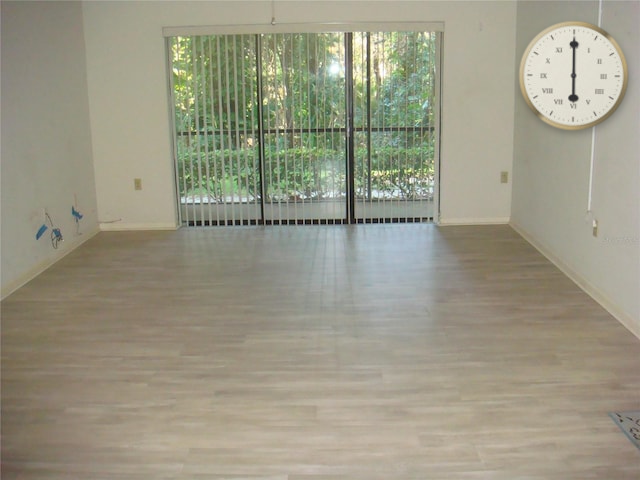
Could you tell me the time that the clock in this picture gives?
6:00
